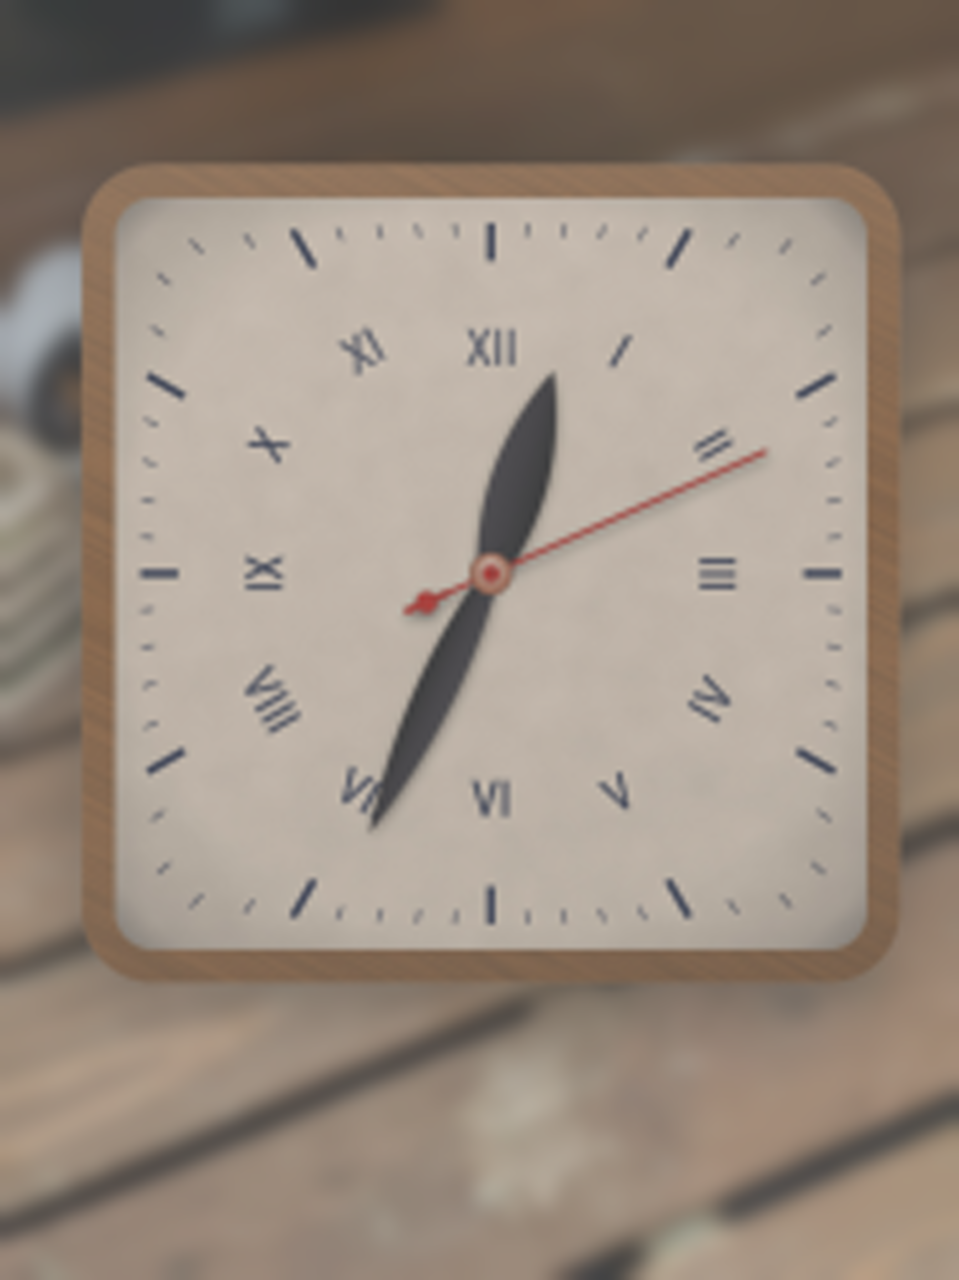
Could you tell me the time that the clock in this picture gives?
12:34:11
